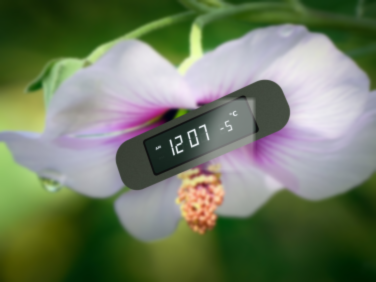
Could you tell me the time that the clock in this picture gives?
12:07
